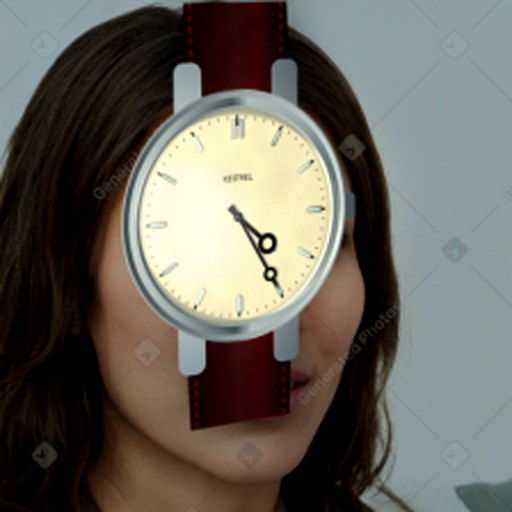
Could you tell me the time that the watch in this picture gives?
4:25
